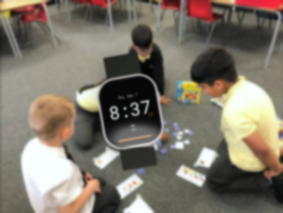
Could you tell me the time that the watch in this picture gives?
8:37
